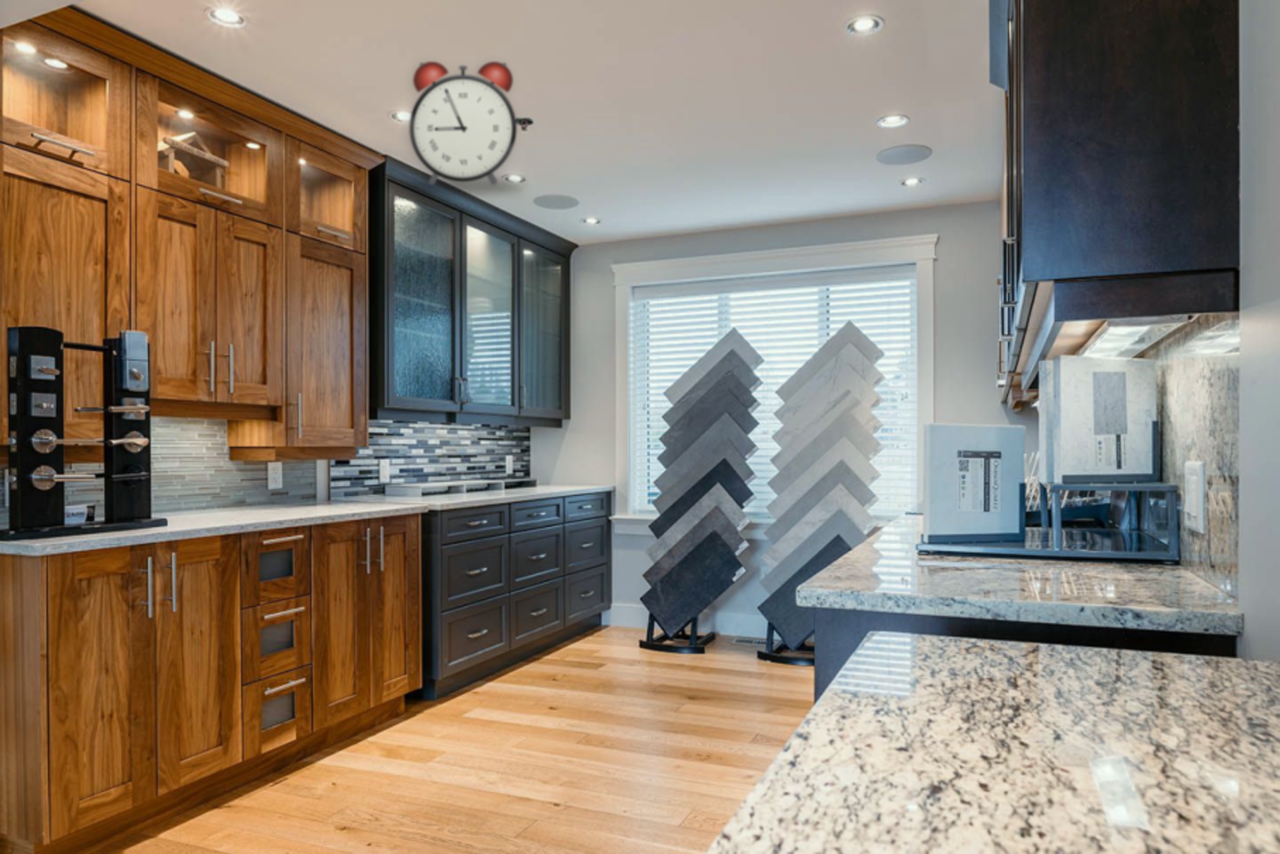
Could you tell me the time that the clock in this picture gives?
8:56
